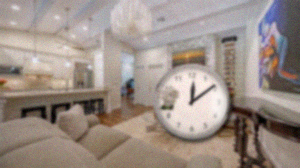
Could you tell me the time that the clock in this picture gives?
12:09
